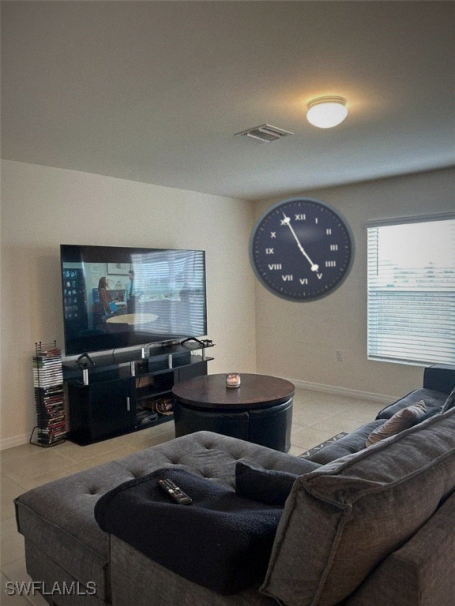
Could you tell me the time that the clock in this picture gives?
4:56
